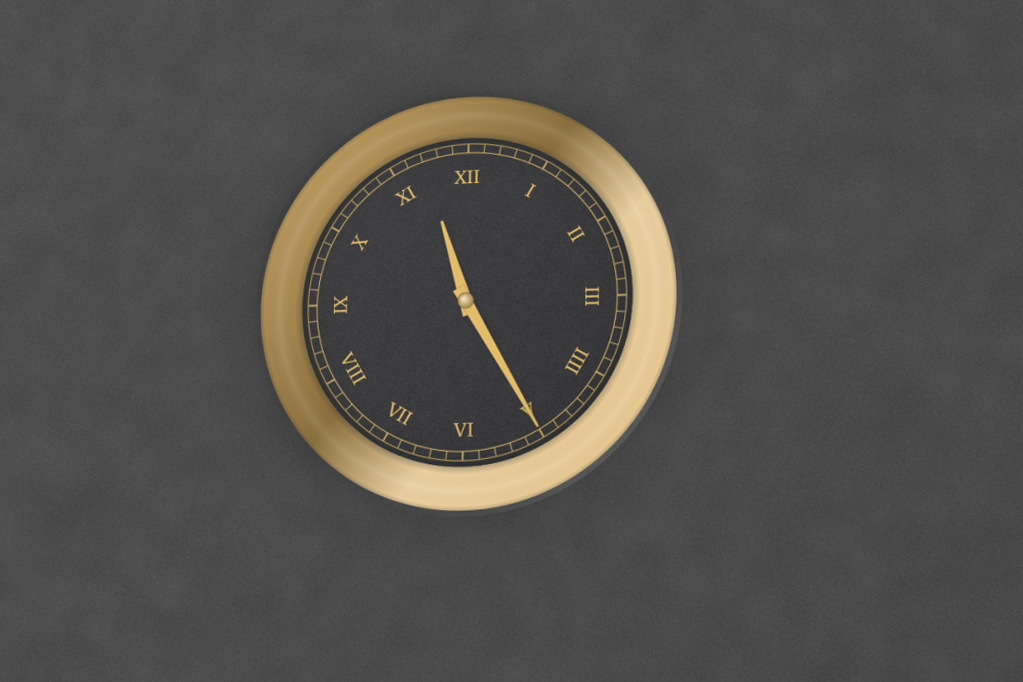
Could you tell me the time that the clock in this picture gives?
11:25
